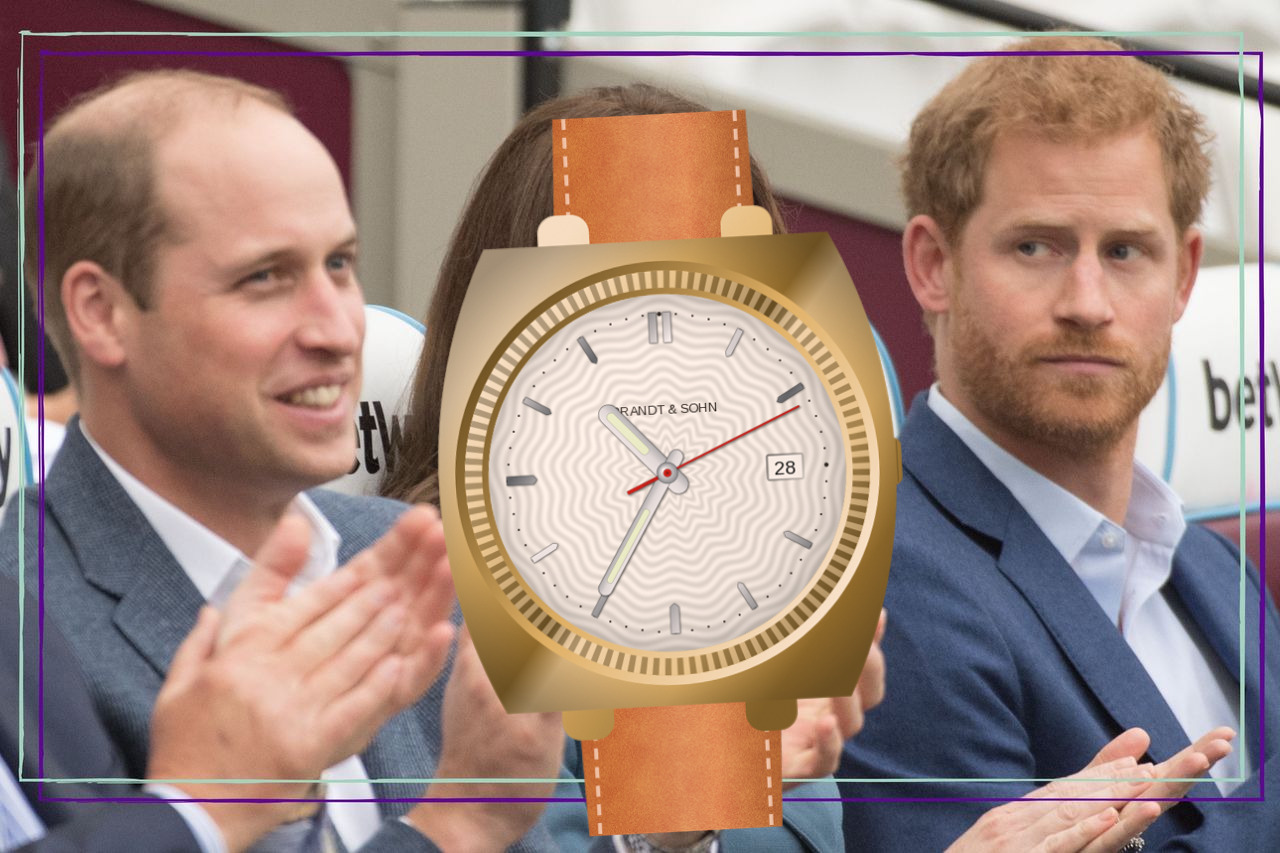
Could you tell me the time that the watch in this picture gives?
10:35:11
